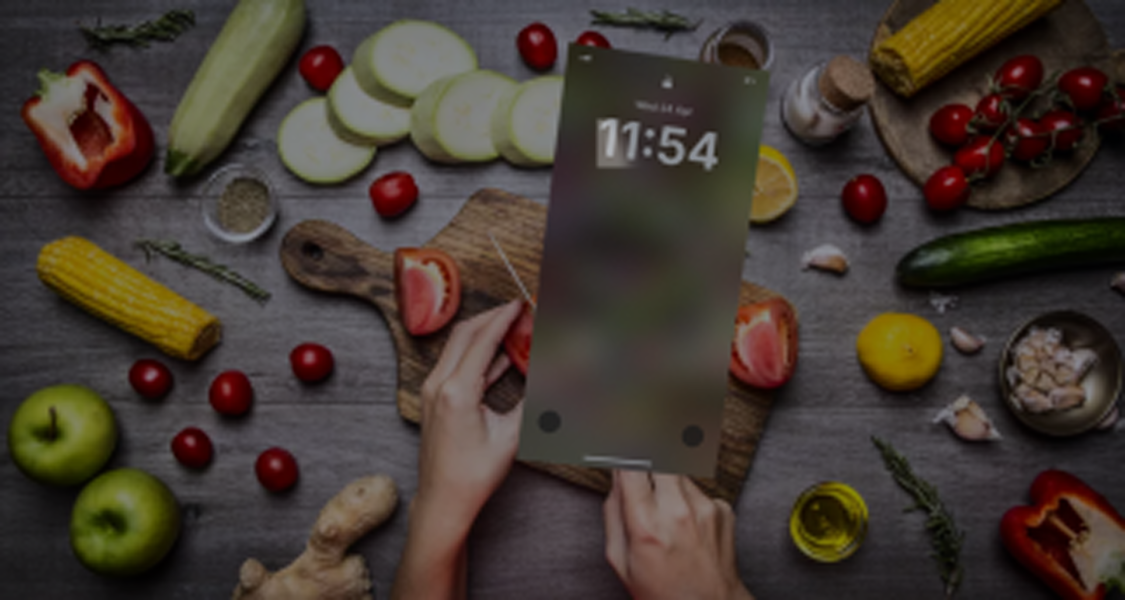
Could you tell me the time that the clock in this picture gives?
11:54
